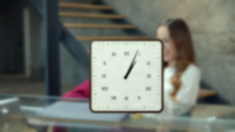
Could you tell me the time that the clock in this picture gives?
1:04
